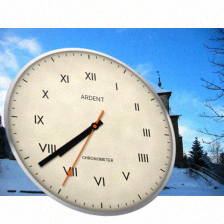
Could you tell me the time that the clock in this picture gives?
7:38:35
